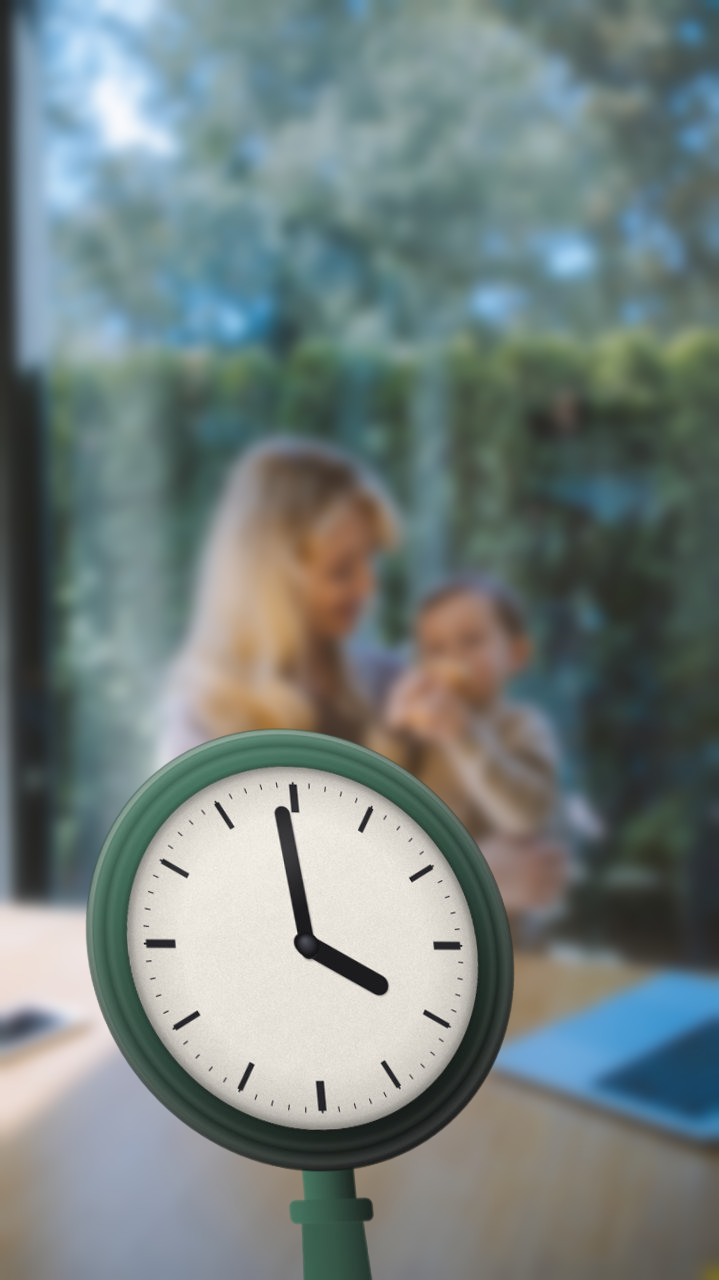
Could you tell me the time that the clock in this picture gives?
3:59
